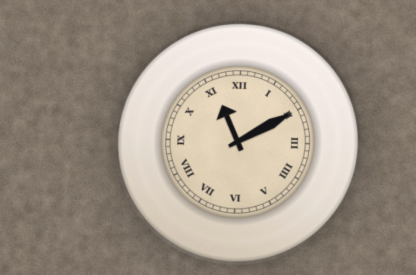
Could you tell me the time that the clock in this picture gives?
11:10
